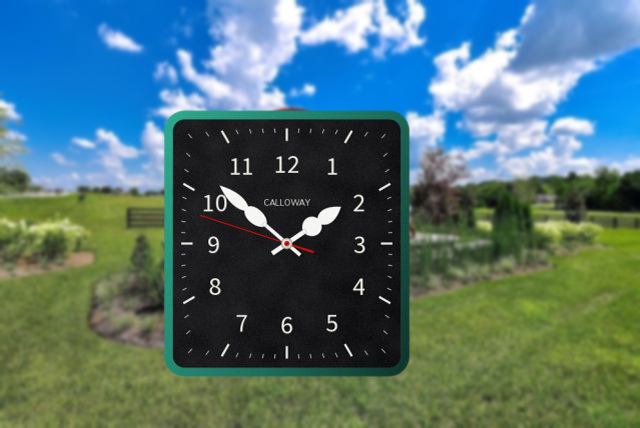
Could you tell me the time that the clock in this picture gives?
1:51:48
